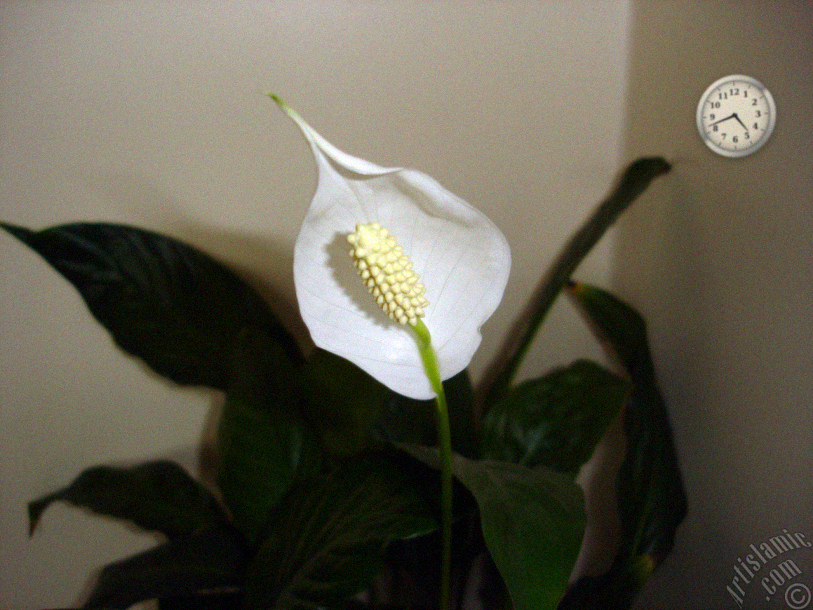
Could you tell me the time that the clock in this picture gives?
4:42
